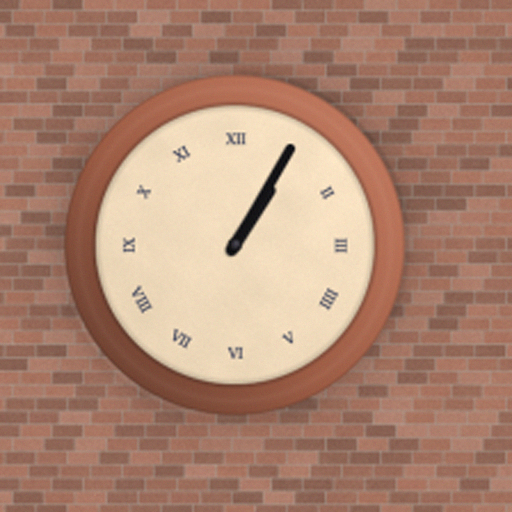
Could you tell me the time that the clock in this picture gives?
1:05
